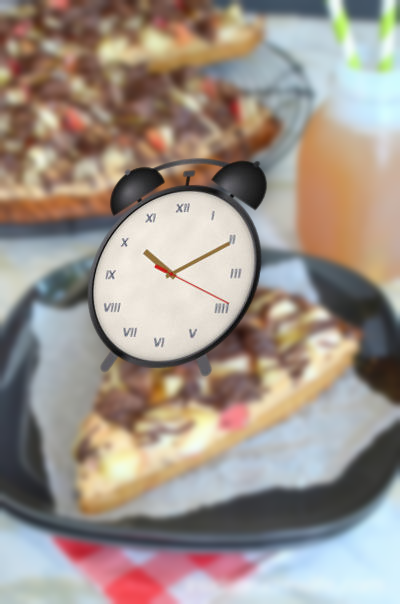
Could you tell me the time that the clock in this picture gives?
10:10:19
